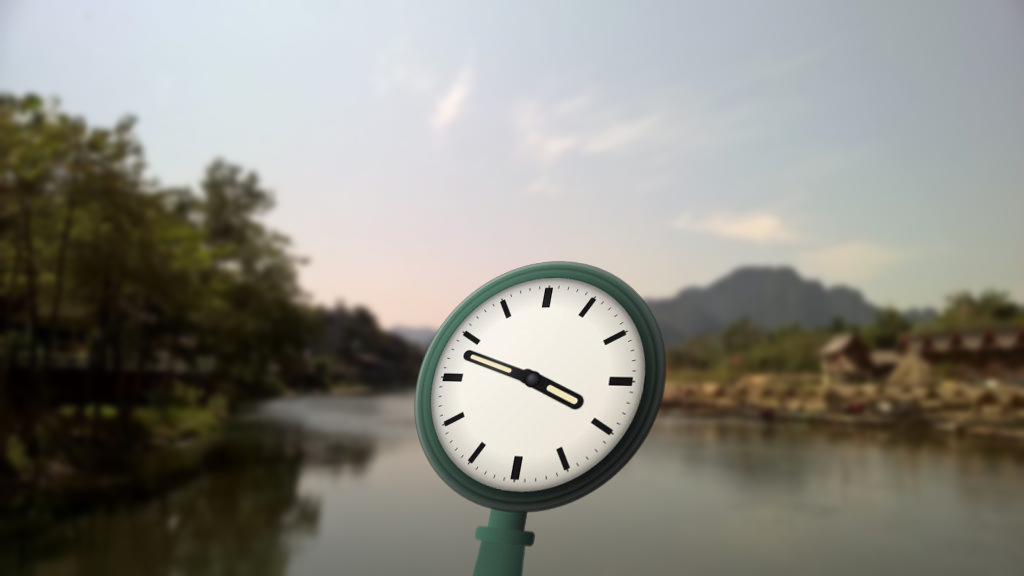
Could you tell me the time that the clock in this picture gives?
3:48
